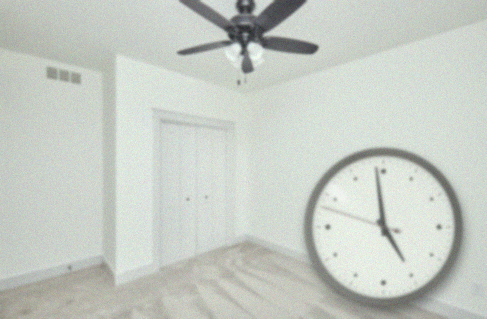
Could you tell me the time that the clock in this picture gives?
4:58:48
